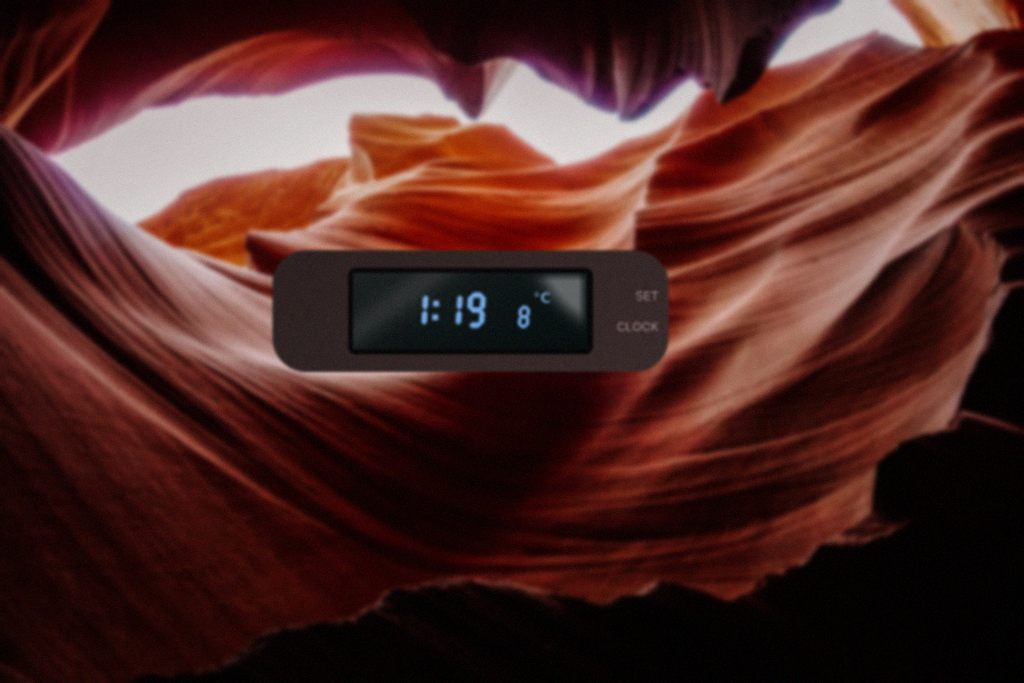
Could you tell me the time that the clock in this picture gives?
1:19
